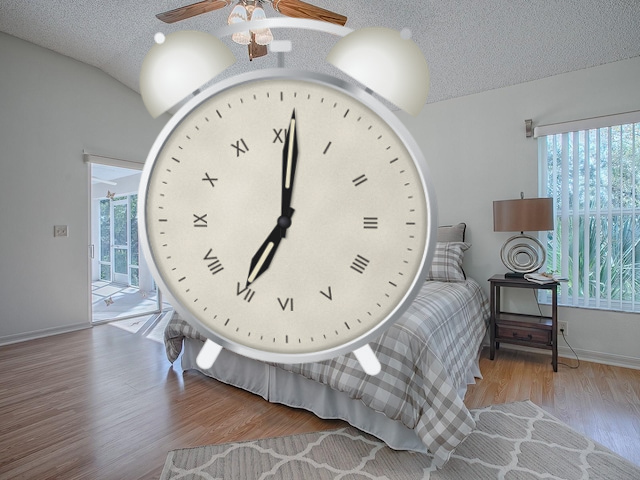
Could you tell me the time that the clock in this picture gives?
7:01
